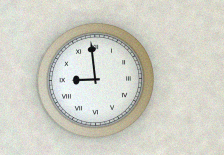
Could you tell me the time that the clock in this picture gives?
8:59
